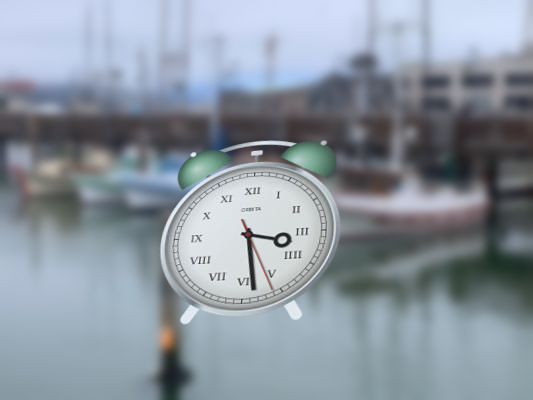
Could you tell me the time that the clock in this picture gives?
3:28:26
